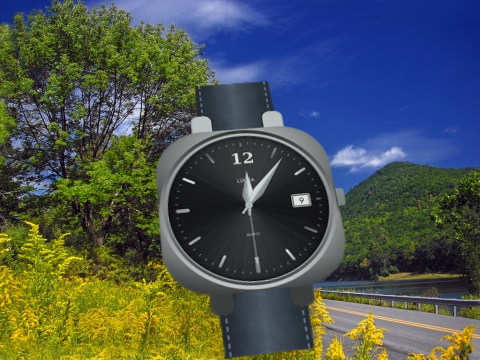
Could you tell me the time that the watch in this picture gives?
12:06:30
